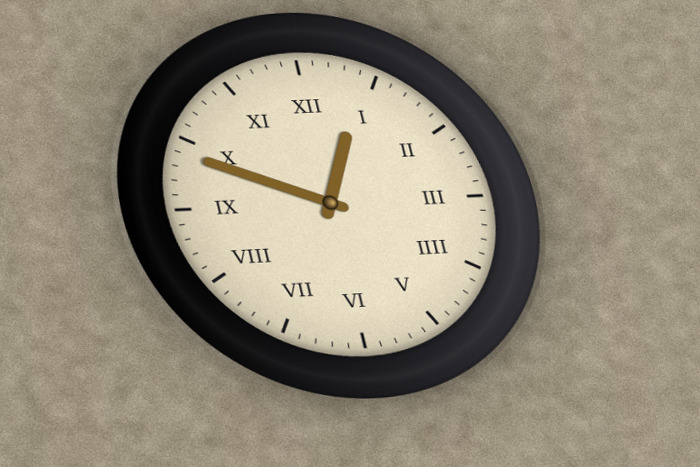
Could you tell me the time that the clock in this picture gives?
12:49
